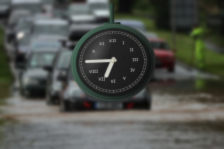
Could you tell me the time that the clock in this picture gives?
6:45
